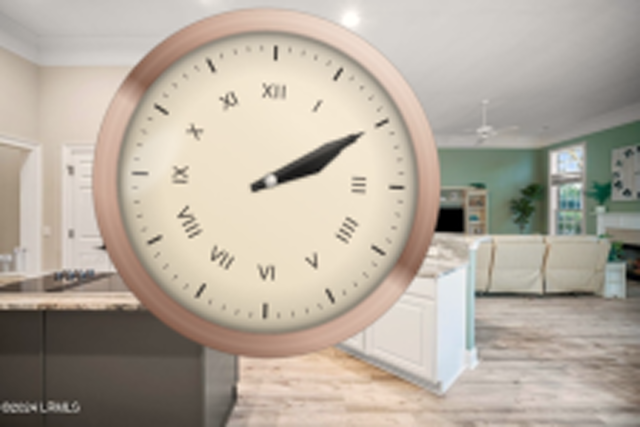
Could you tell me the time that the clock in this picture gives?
2:10
